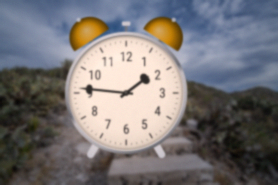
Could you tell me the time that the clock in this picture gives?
1:46
